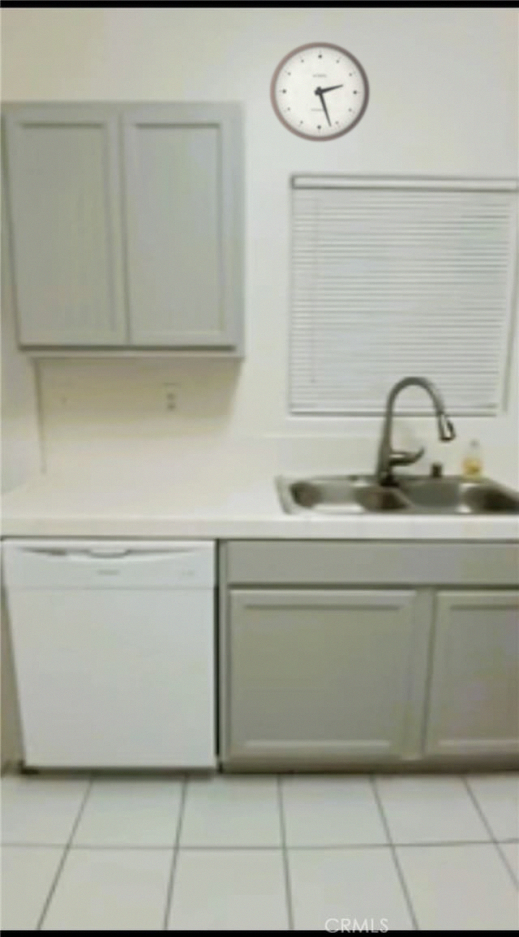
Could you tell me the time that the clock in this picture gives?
2:27
